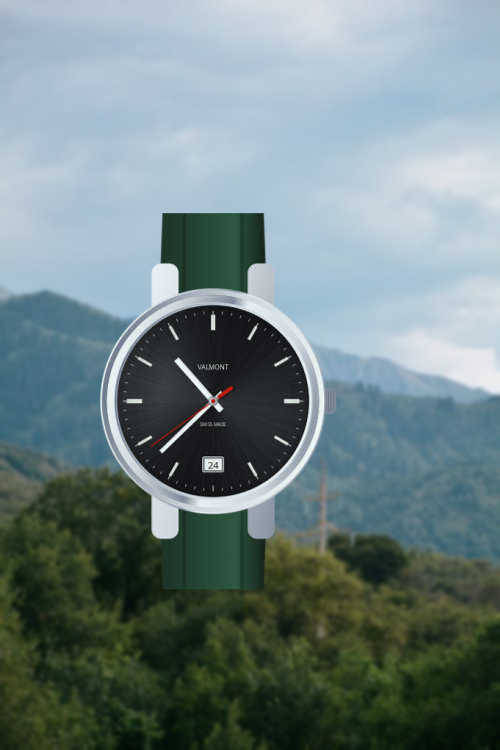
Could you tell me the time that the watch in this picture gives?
10:37:39
